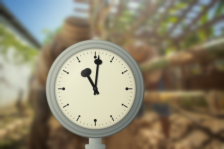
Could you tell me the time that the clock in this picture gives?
11:01
